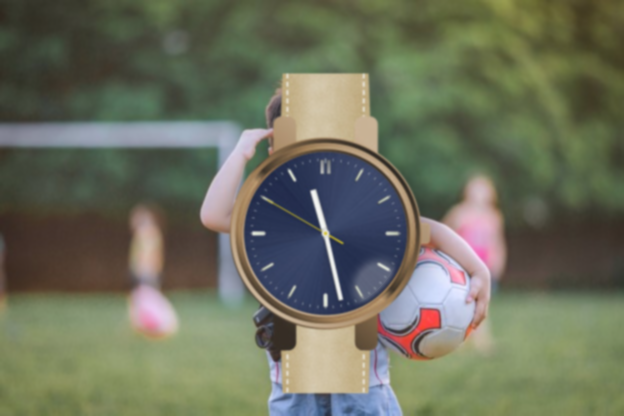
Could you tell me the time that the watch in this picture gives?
11:27:50
